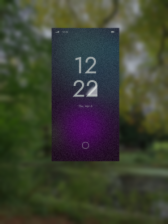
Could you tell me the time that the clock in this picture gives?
12:22
